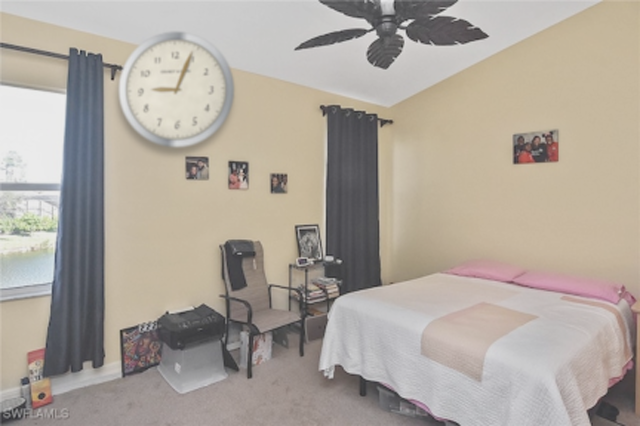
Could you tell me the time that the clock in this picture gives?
9:04
